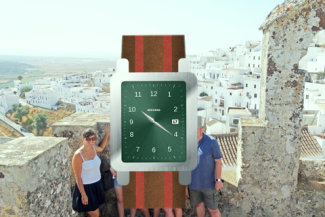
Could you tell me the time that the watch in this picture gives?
10:21
